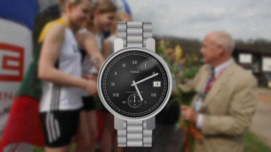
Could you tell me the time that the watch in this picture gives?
5:11
